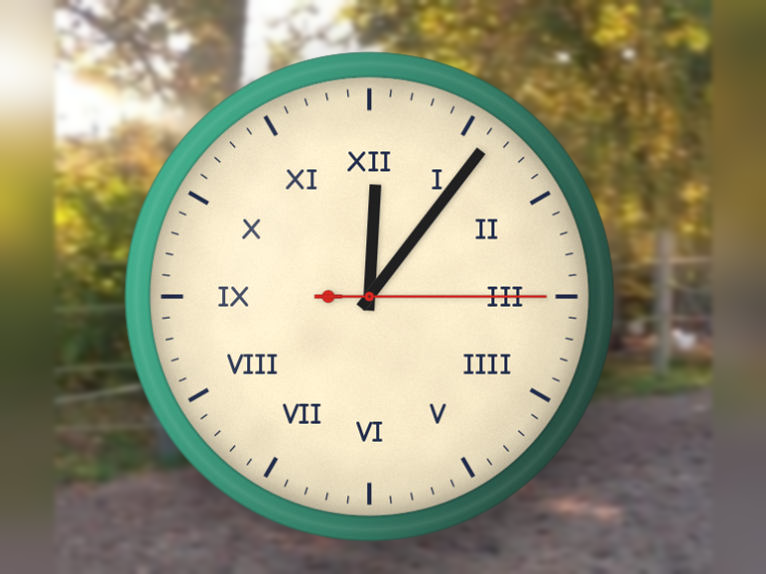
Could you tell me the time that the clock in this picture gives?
12:06:15
